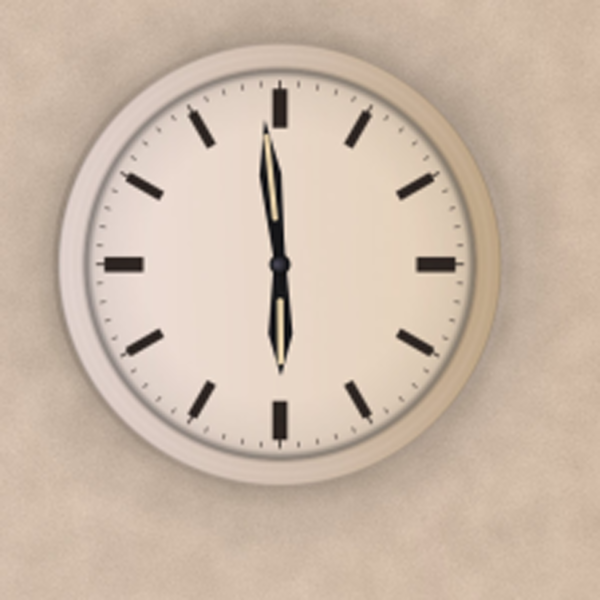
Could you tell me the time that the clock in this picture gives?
5:59
